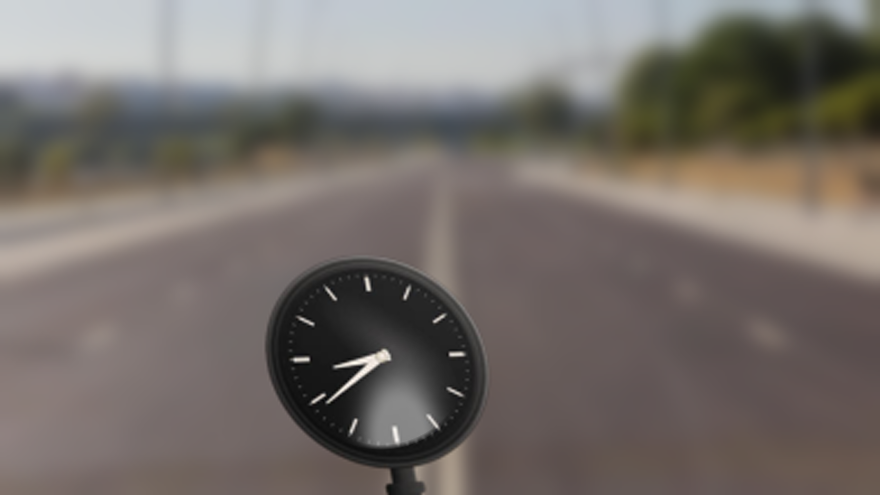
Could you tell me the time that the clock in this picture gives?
8:39
